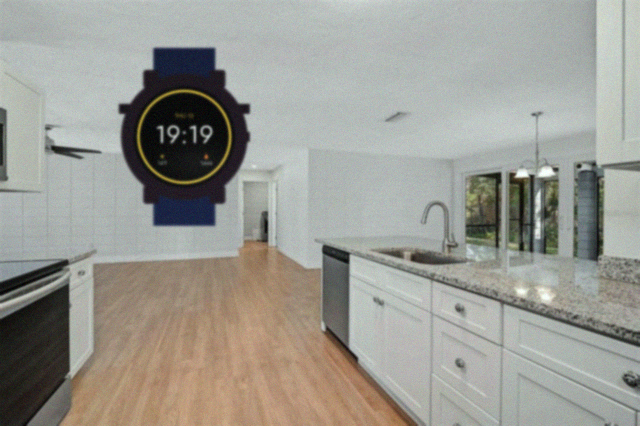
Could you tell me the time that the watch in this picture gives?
19:19
